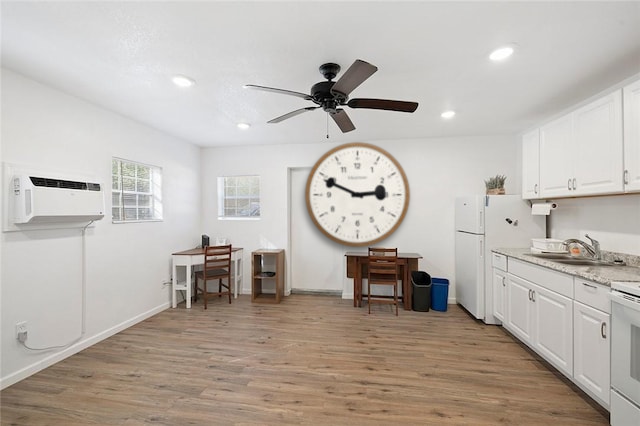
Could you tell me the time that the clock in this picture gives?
2:49
